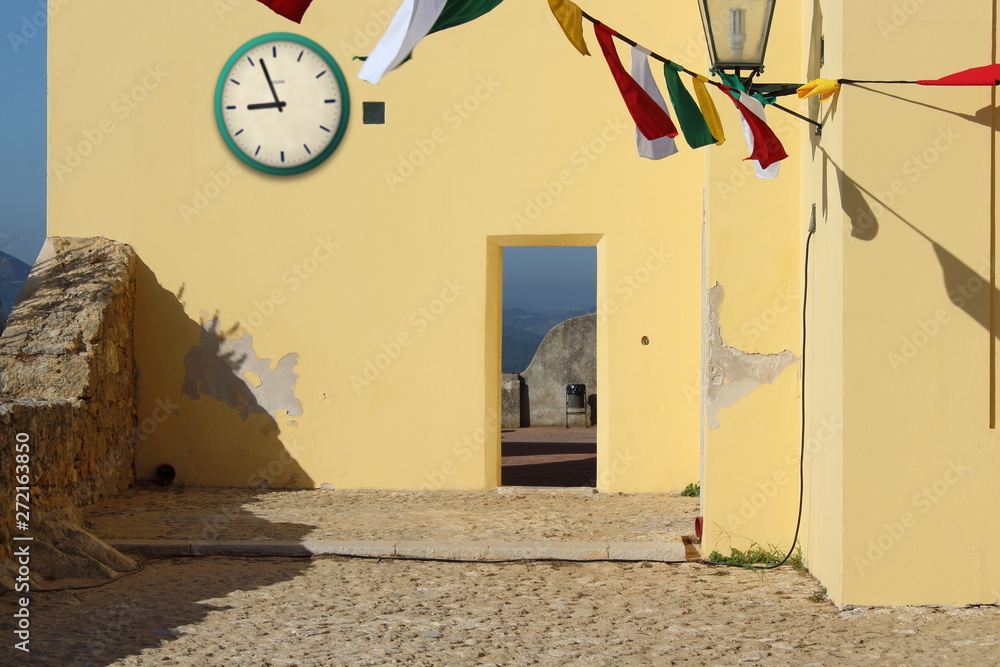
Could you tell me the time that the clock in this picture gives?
8:57
